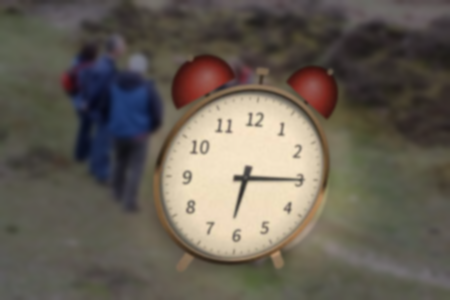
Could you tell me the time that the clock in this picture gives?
6:15
